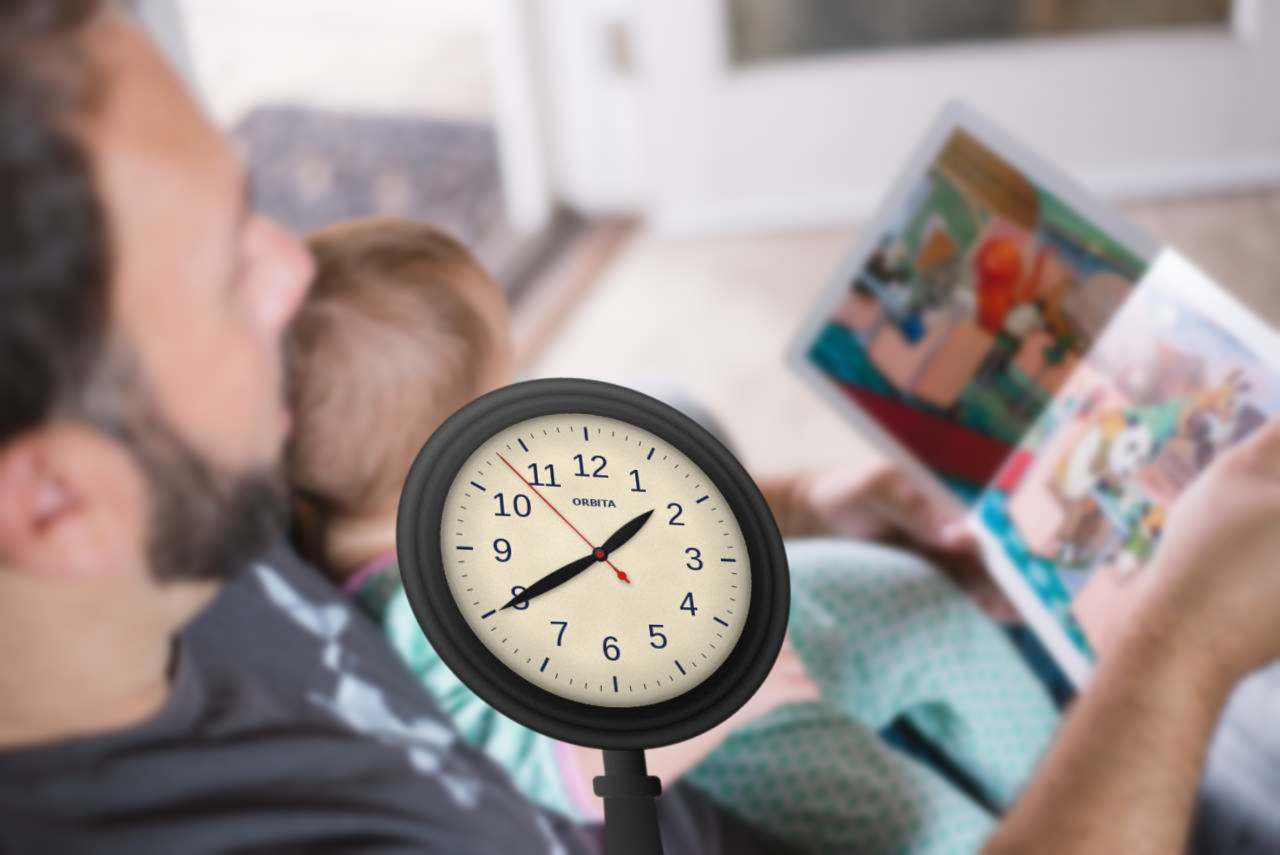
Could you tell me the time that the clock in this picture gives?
1:39:53
